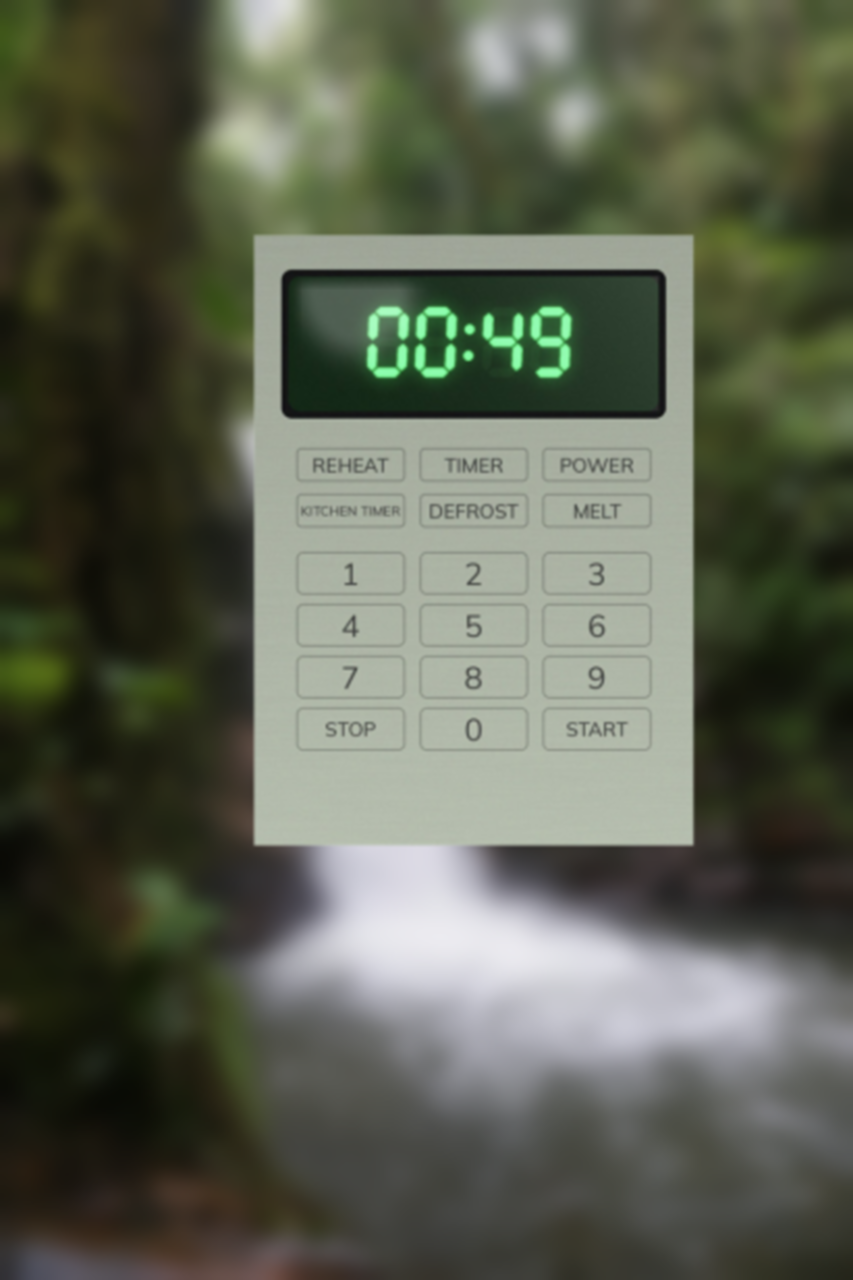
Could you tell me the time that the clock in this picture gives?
0:49
